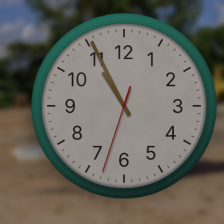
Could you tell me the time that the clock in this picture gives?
10:55:33
